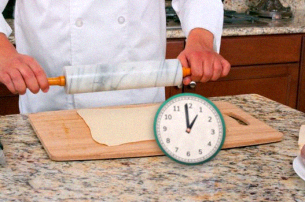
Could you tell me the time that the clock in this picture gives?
12:59
